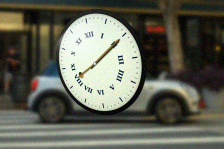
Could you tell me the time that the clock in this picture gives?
8:10
